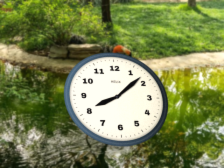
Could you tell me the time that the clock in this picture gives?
8:08
